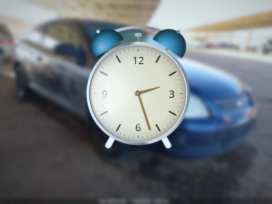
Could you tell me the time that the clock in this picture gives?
2:27
